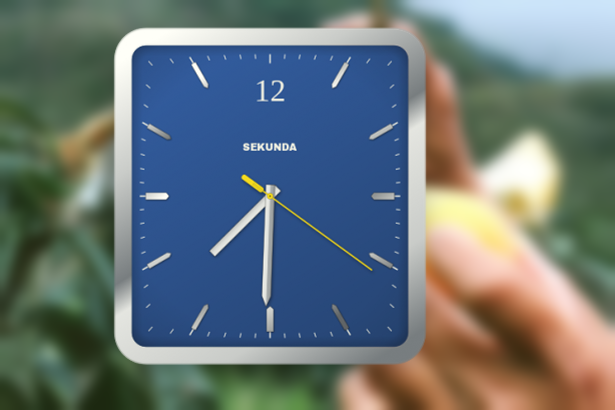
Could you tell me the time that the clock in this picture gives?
7:30:21
